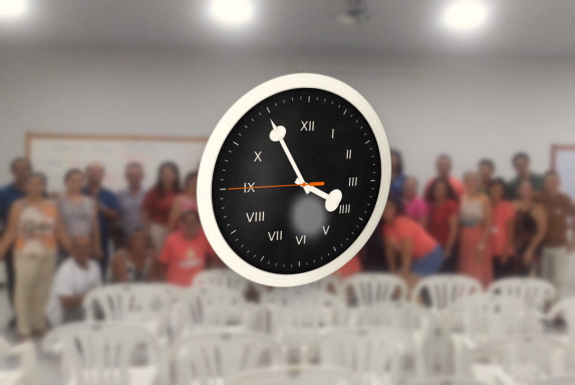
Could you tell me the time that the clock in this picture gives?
3:54:45
